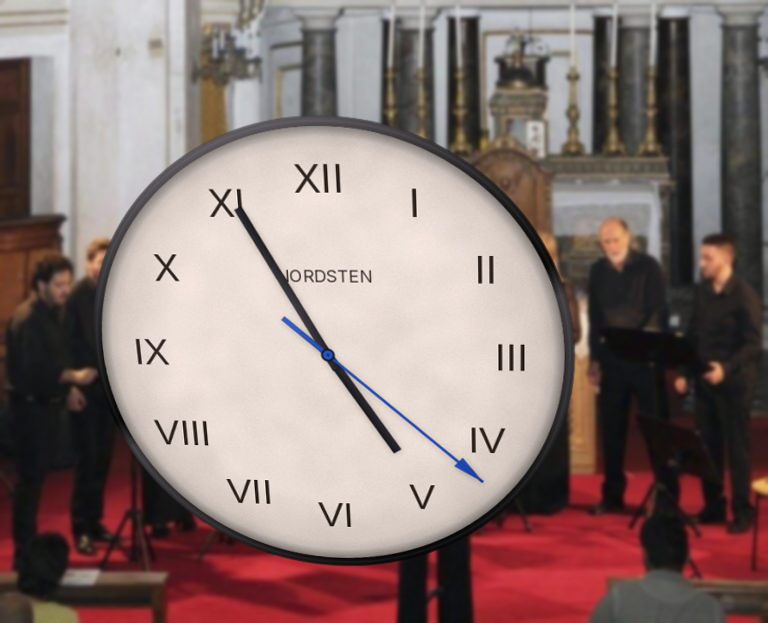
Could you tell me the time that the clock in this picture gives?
4:55:22
